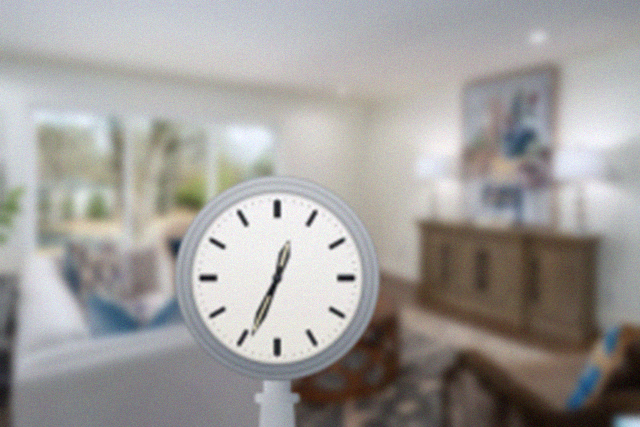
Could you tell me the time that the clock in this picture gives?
12:34
